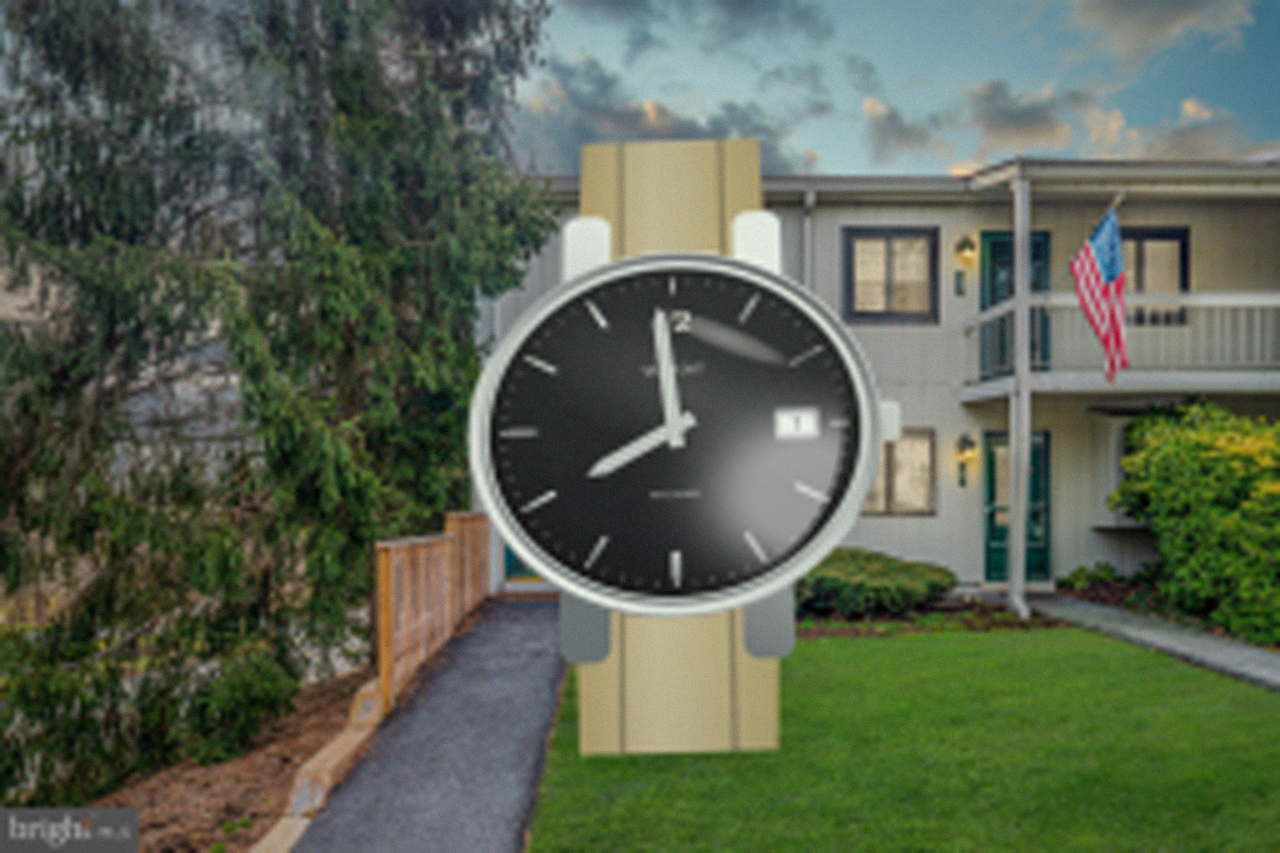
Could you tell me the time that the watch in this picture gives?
7:59
